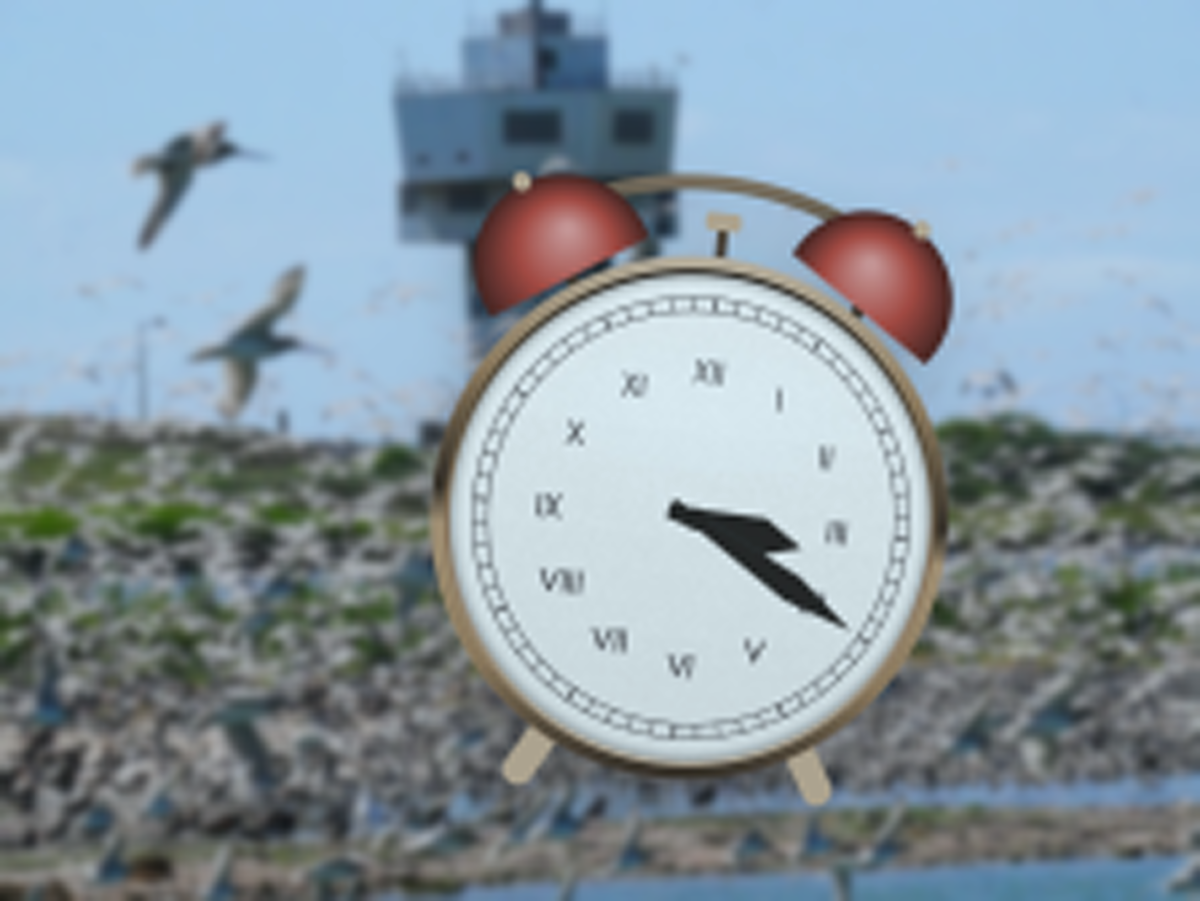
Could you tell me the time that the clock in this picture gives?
3:20
